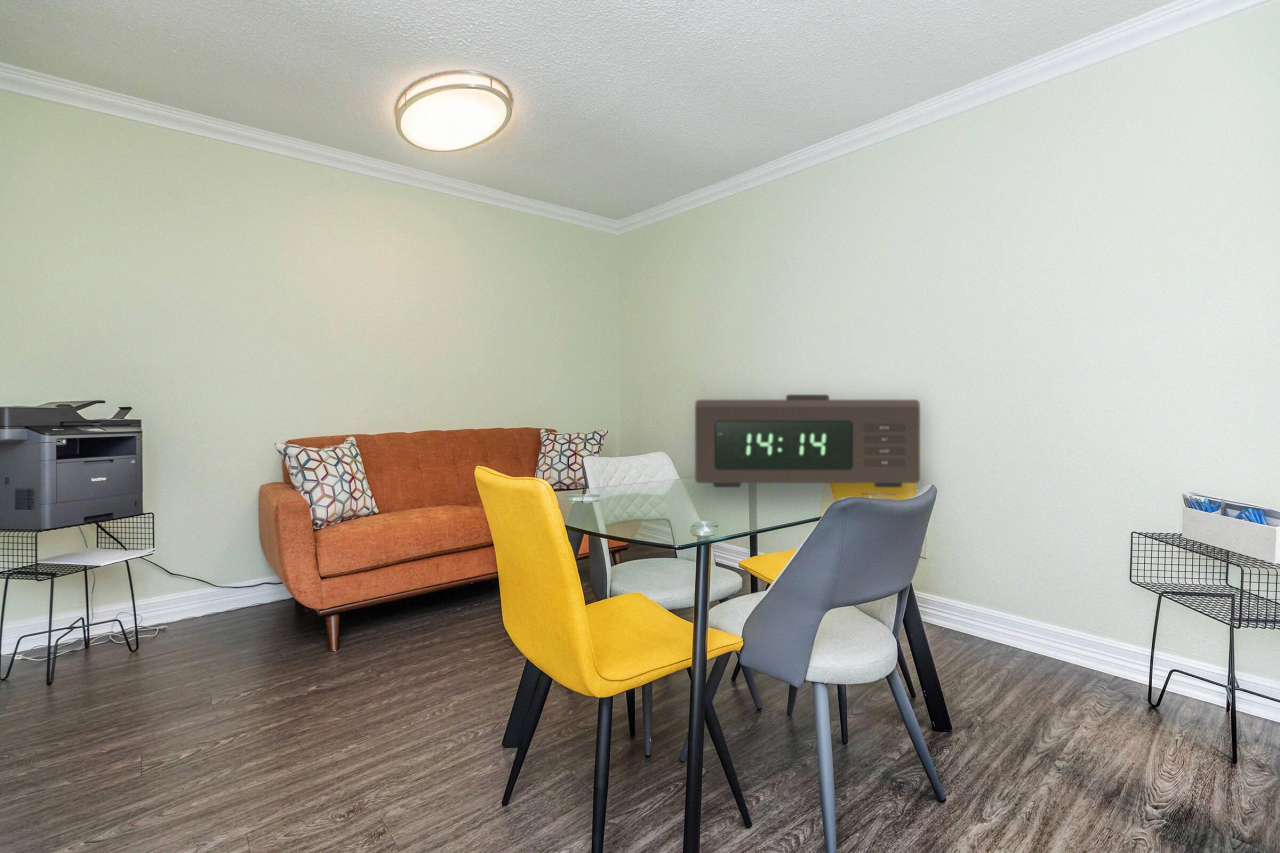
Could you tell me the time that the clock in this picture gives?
14:14
